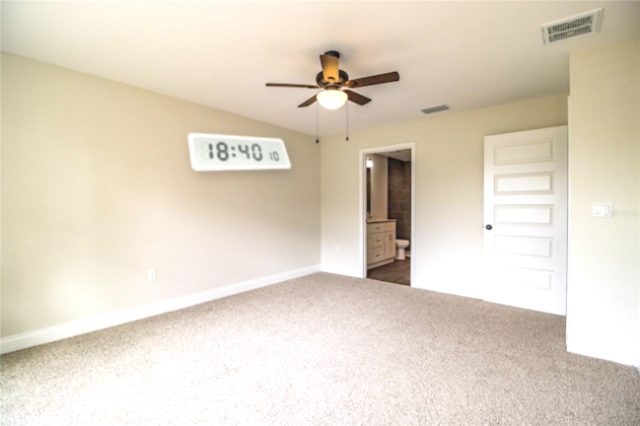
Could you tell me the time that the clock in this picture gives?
18:40
